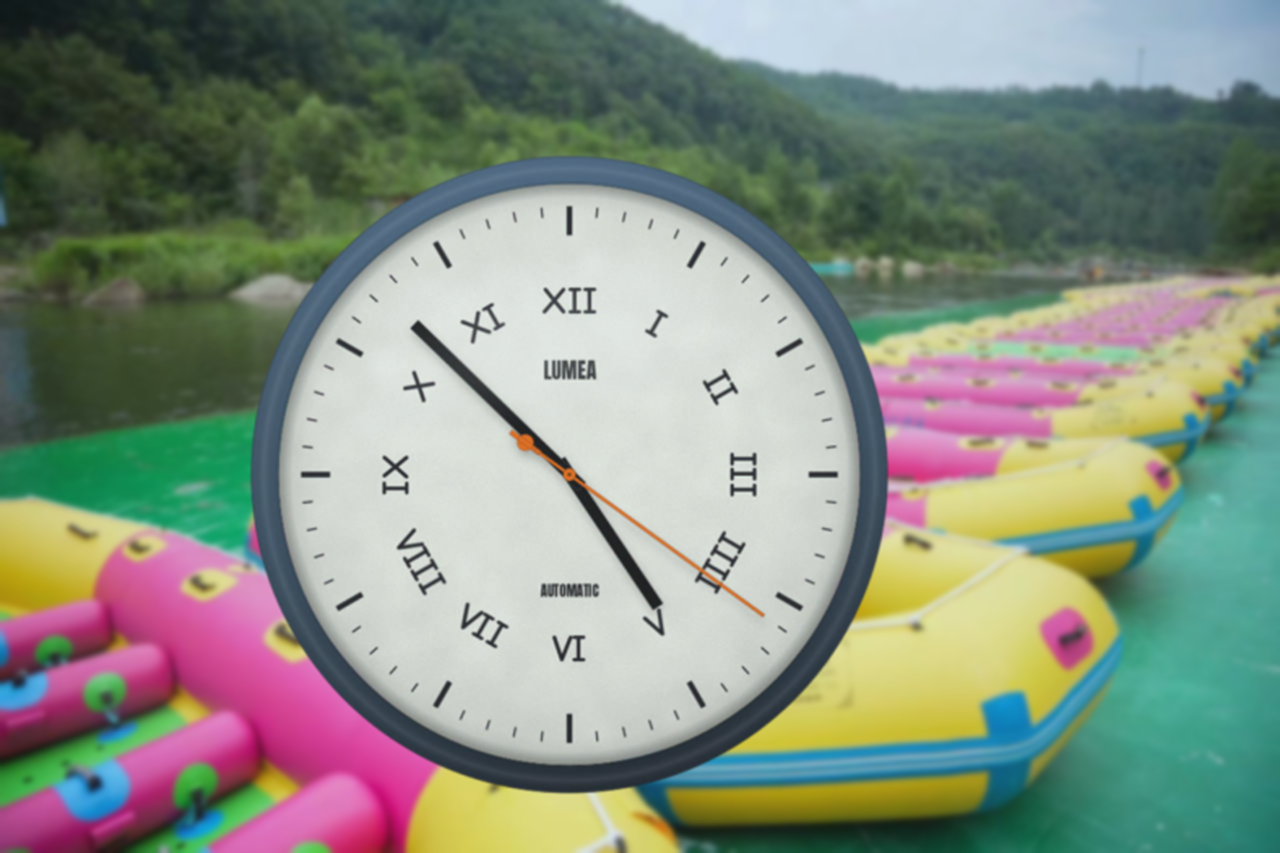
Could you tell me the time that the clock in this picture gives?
4:52:21
